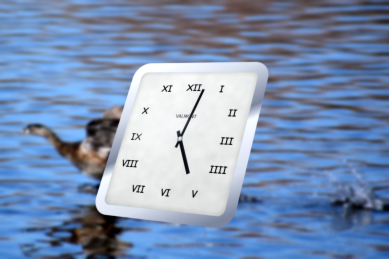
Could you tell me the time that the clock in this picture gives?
5:02
